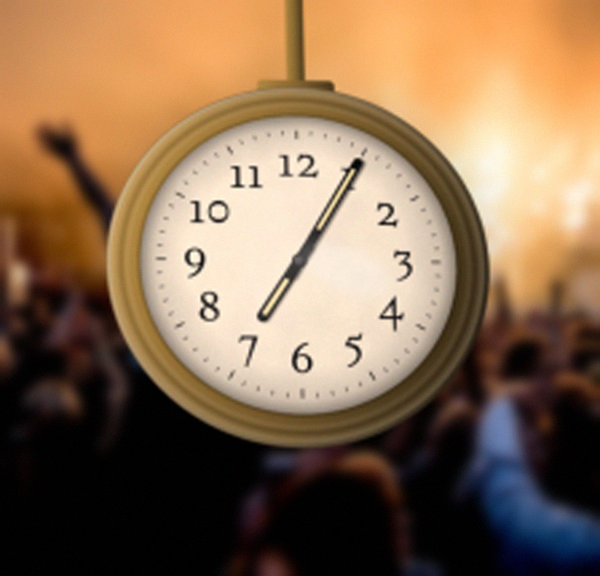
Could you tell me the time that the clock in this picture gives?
7:05
